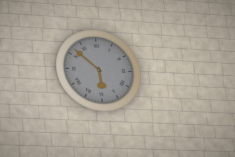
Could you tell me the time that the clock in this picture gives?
5:52
